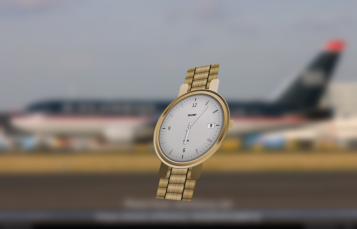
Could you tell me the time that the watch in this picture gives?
6:06
